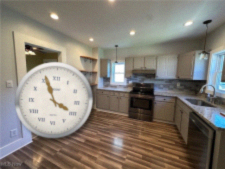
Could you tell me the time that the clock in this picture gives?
3:56
